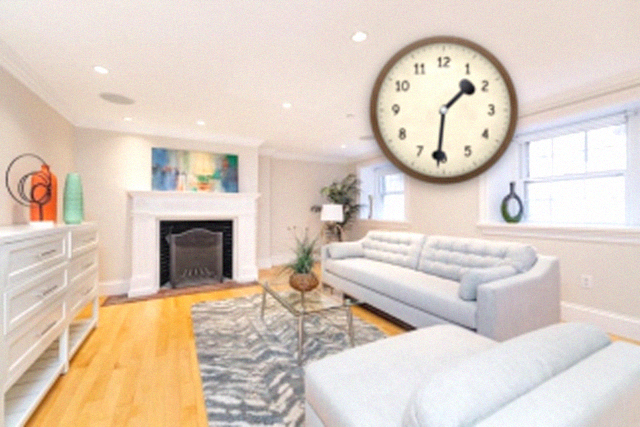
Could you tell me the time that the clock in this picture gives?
1:31
